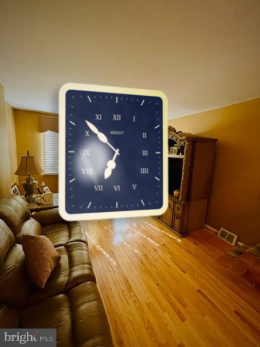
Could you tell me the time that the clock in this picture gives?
6:52
